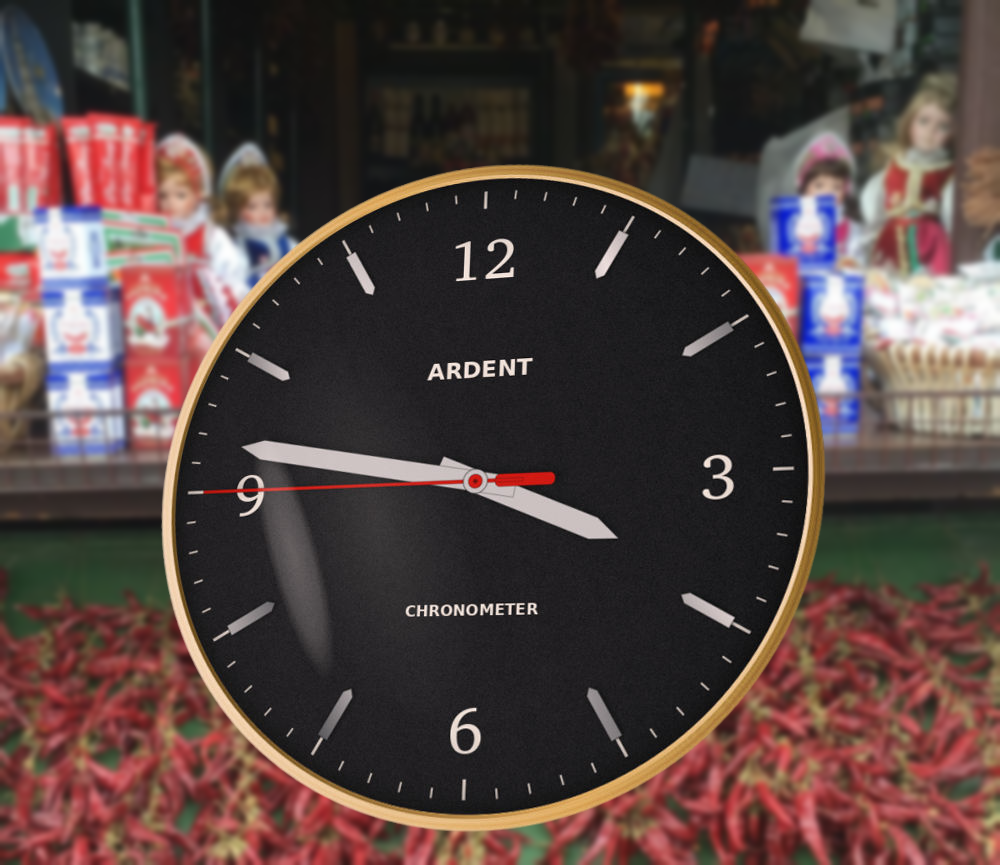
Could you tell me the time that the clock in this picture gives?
3:46:45
